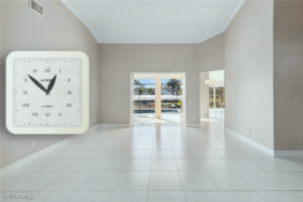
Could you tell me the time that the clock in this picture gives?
12:52
